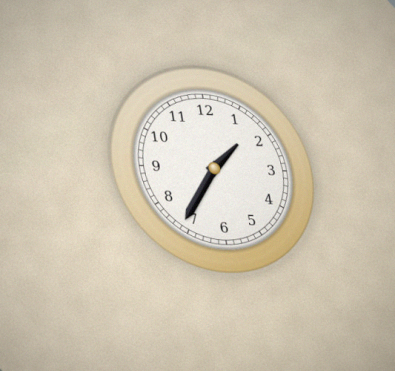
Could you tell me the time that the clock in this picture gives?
1:36
